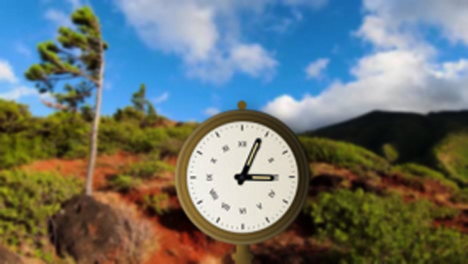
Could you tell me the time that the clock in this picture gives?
3:04
